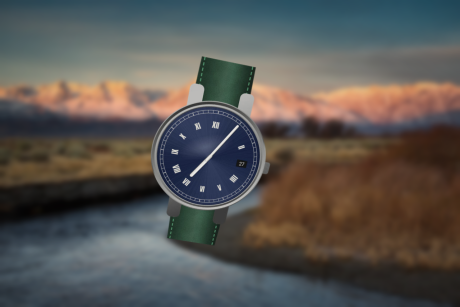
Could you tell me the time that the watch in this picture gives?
7:05
